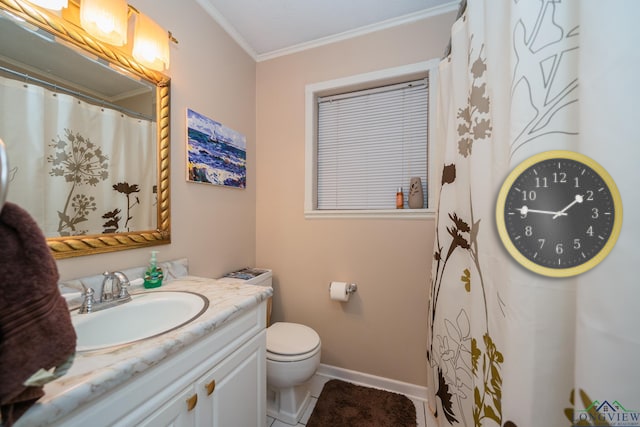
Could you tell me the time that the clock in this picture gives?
1:46
